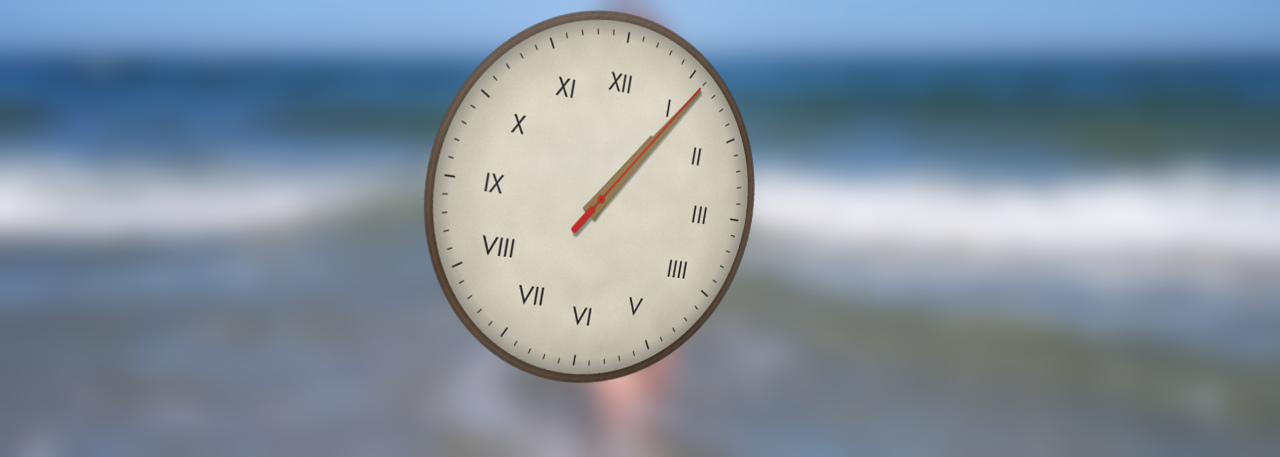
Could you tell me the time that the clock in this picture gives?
1:06:06
